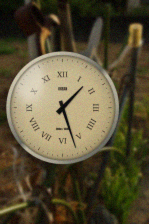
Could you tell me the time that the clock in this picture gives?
1:27
